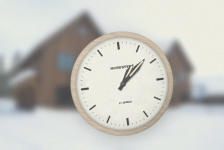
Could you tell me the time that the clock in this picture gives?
1:08
